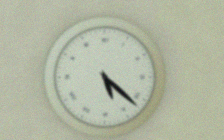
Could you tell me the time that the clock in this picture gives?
5:22
